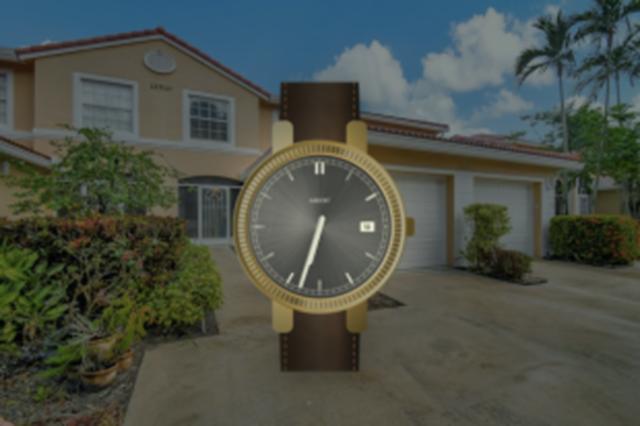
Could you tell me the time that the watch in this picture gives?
6:33
